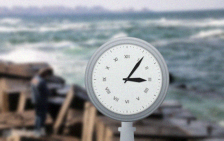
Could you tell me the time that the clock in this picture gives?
3:06
